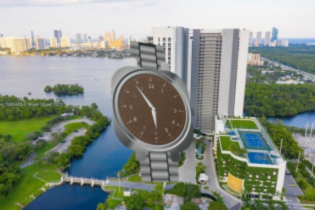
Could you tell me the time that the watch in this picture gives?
5:54
